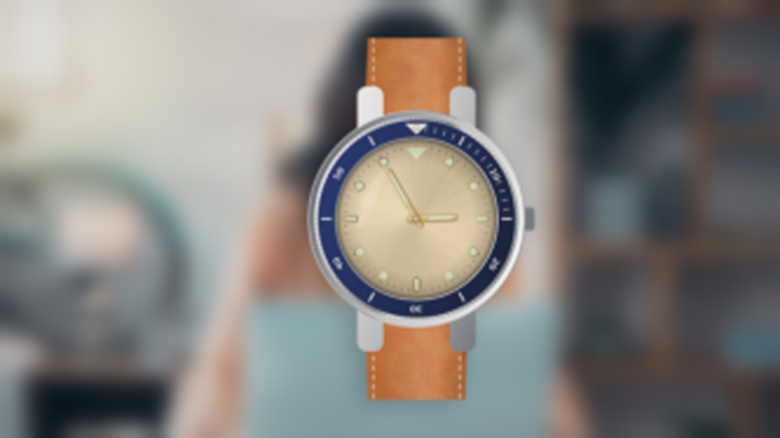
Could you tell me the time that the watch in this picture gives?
2:55
